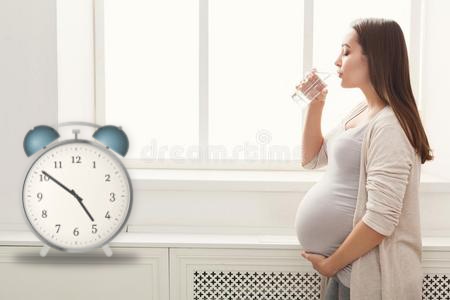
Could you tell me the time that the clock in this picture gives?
4:51
